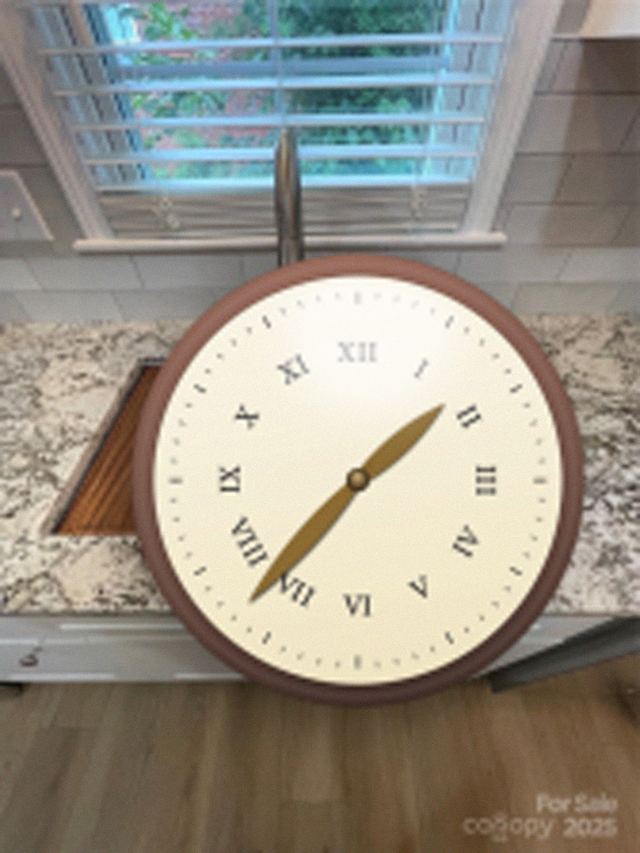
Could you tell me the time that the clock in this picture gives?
1:37
